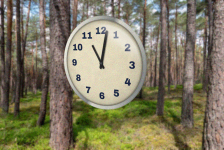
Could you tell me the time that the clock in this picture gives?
11:02
